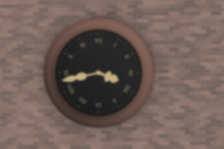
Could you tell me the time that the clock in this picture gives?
3:43
